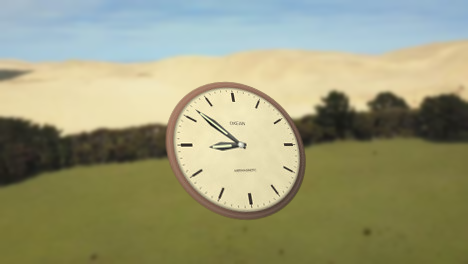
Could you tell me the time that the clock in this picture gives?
8:52
